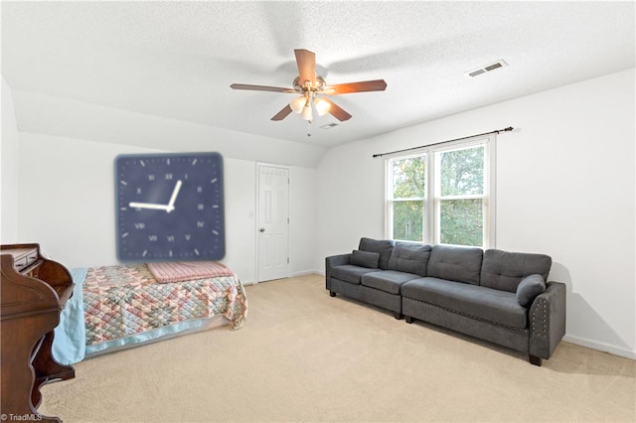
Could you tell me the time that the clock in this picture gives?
12:46
